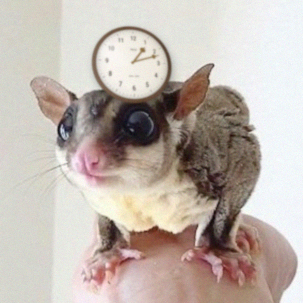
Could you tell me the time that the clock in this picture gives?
1:12
